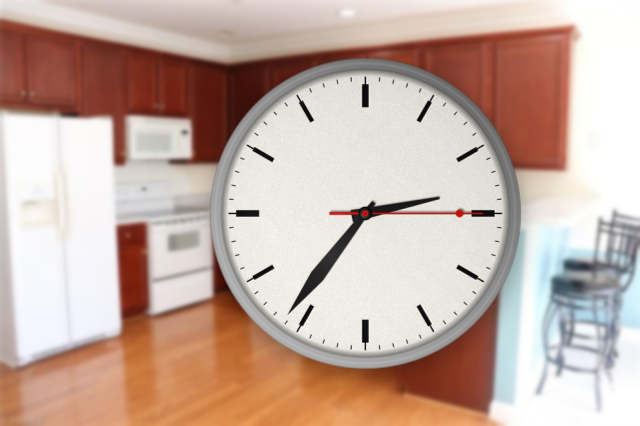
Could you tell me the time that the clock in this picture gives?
2:36:15
